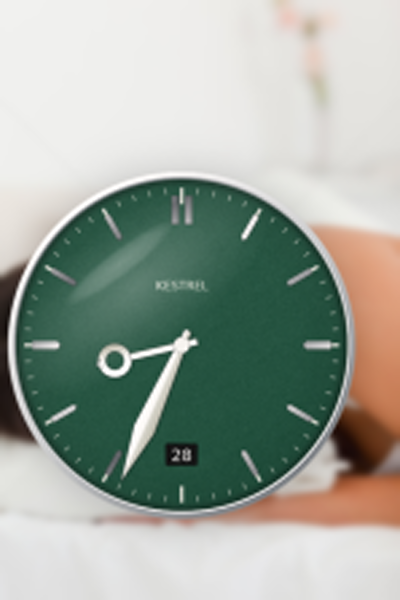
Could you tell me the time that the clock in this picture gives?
8:34
